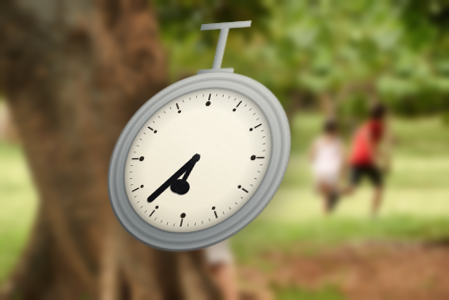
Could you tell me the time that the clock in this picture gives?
6:37
